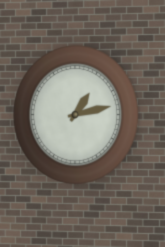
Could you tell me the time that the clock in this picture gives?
1:13
